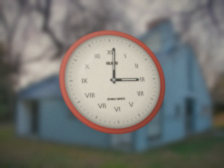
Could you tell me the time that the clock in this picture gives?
3:01
